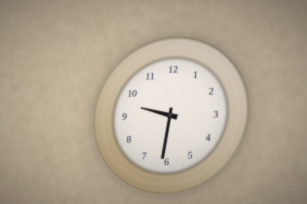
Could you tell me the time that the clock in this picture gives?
9:31
